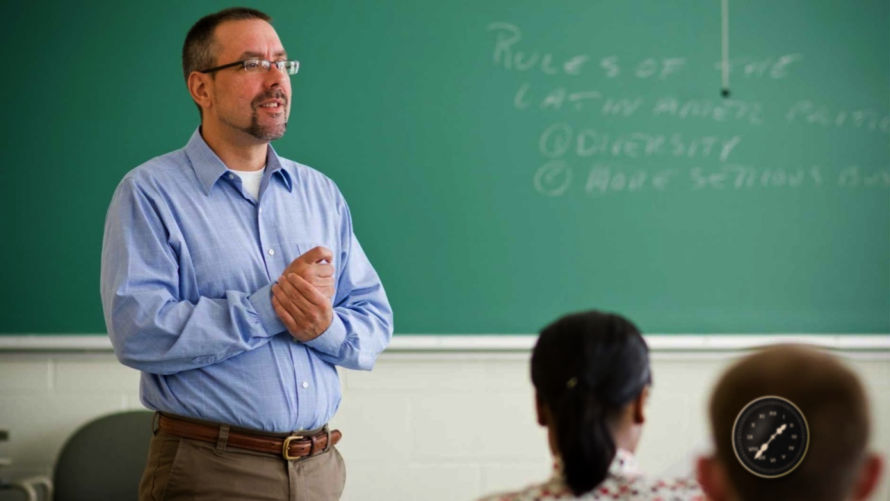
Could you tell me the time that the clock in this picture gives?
1:37
